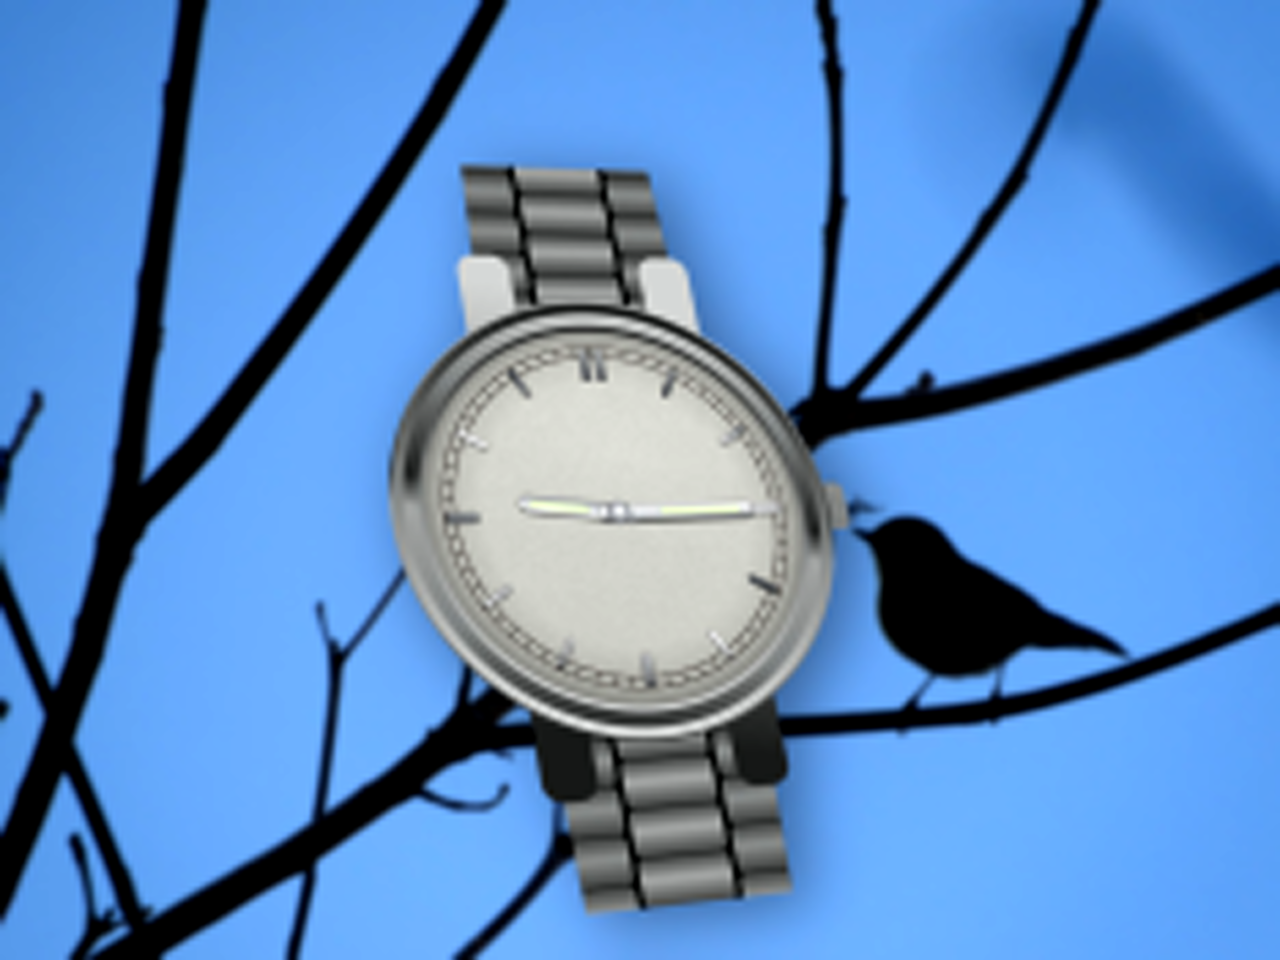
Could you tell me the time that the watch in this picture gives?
9:15
